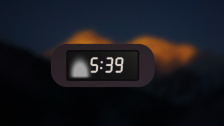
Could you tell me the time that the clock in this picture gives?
5:39
